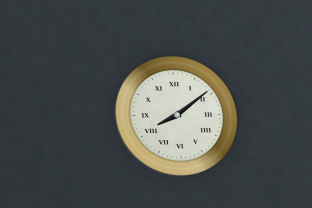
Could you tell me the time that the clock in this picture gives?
8:09
